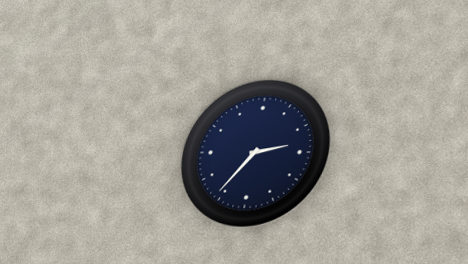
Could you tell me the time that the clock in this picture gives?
2:36
